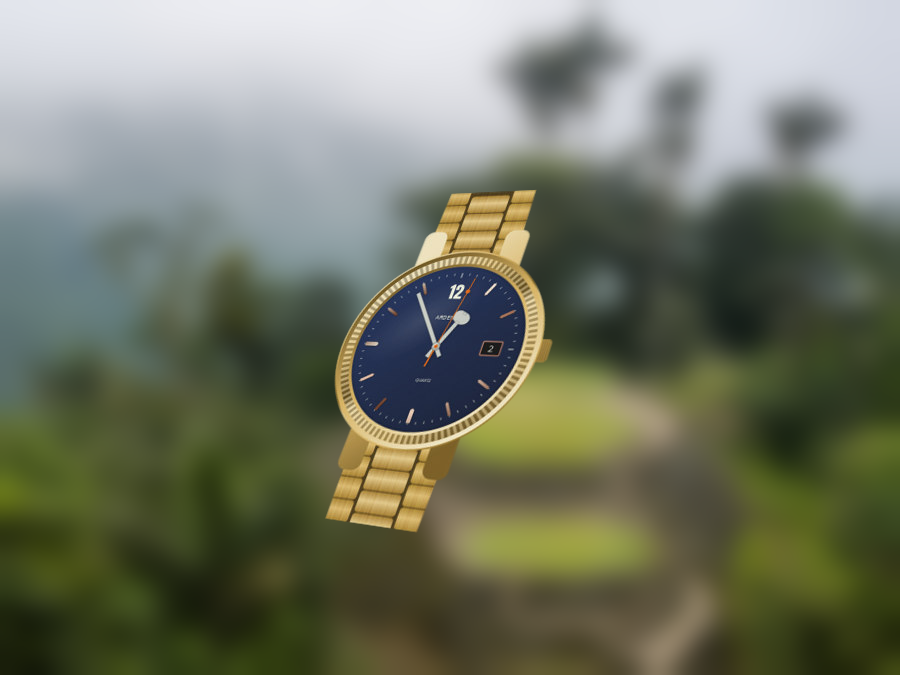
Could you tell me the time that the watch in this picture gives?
12:54:02
